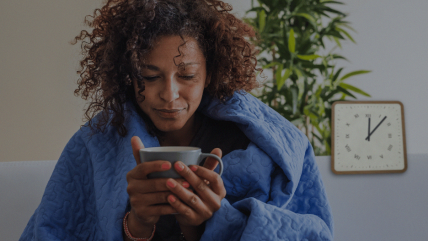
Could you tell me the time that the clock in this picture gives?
12:07
